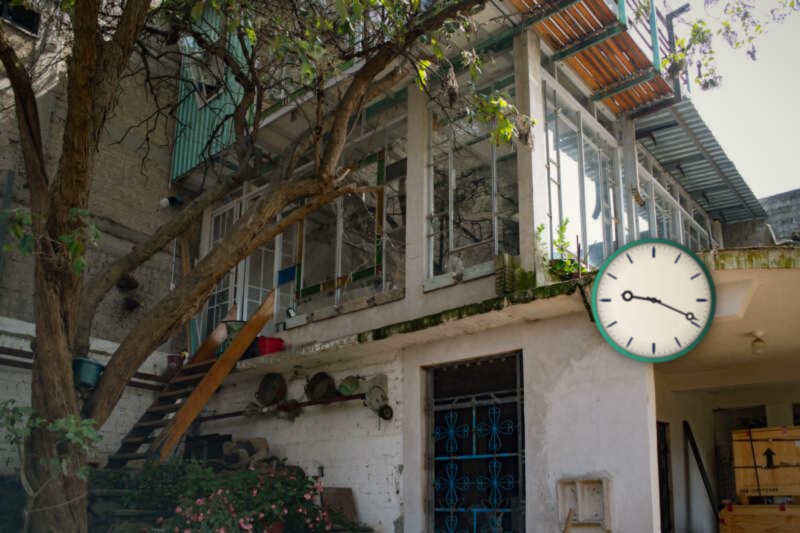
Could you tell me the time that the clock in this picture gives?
9:19
